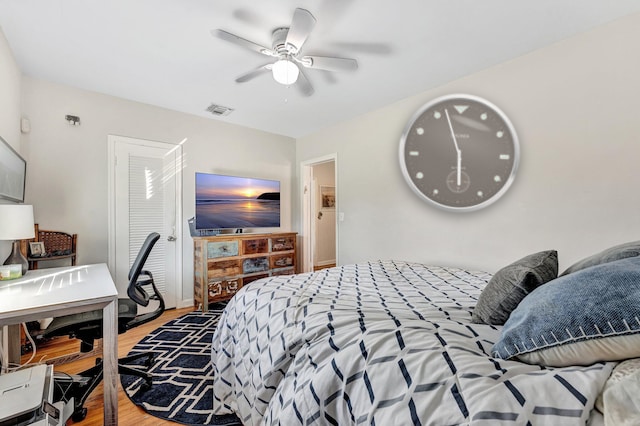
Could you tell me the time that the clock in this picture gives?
5:57
